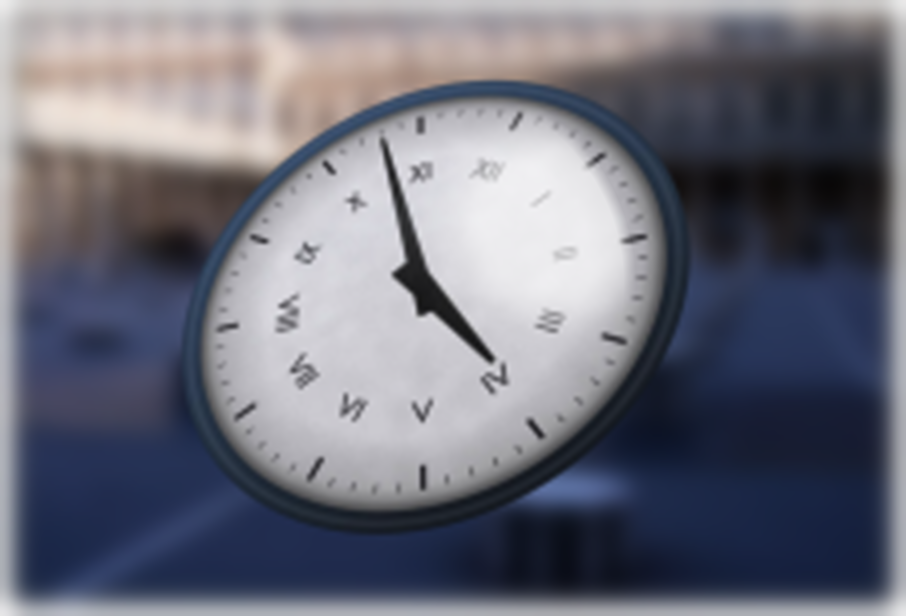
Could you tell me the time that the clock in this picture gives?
3:53
